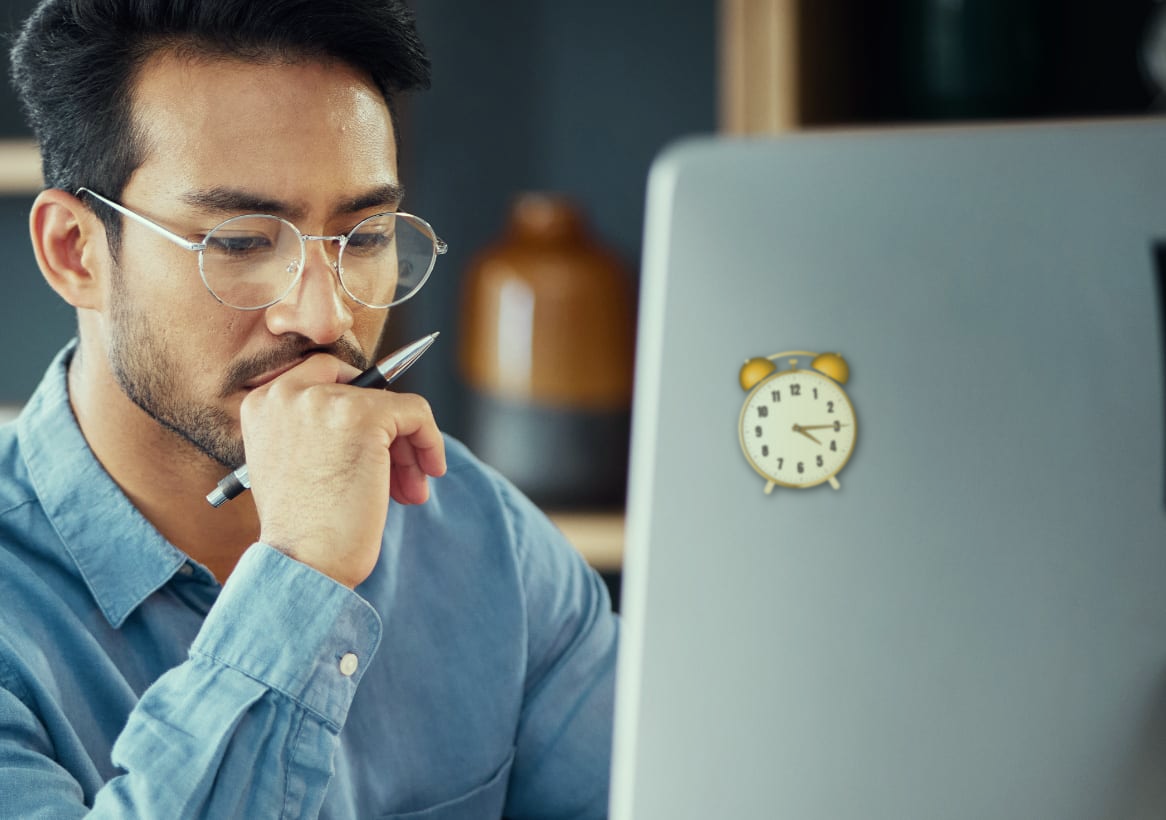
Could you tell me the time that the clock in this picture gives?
4:15
